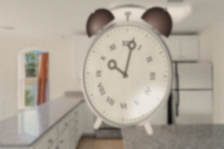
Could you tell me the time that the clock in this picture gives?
10:02
